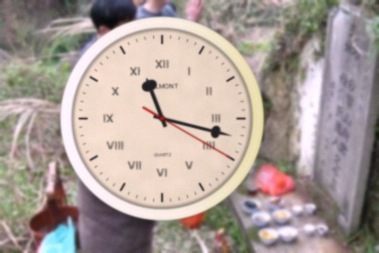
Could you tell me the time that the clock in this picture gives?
11:17:20
